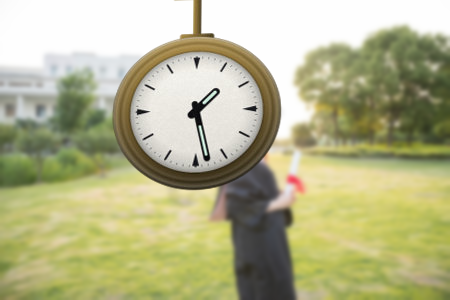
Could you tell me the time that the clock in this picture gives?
1:28
